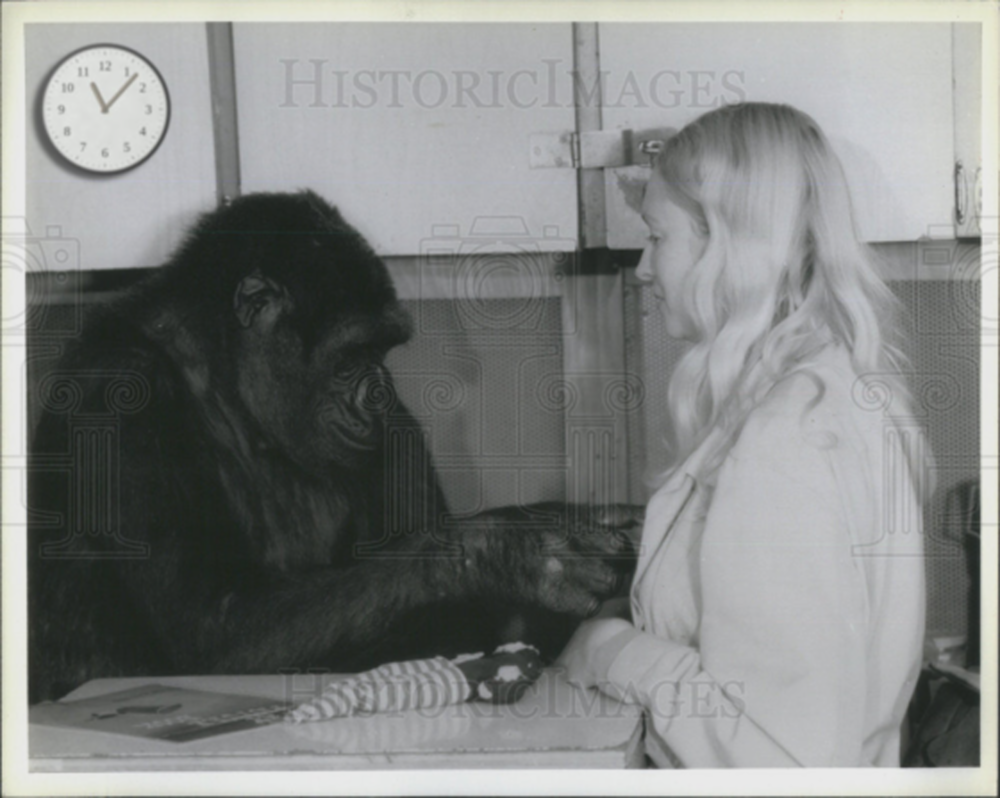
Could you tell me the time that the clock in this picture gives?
11:07
